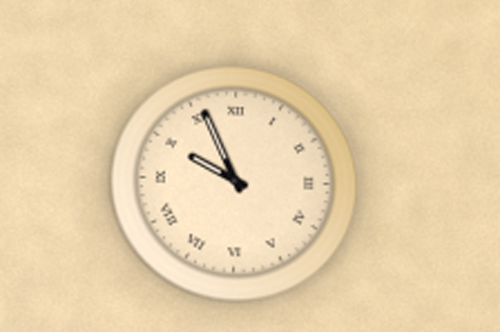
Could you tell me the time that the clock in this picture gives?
9:56
